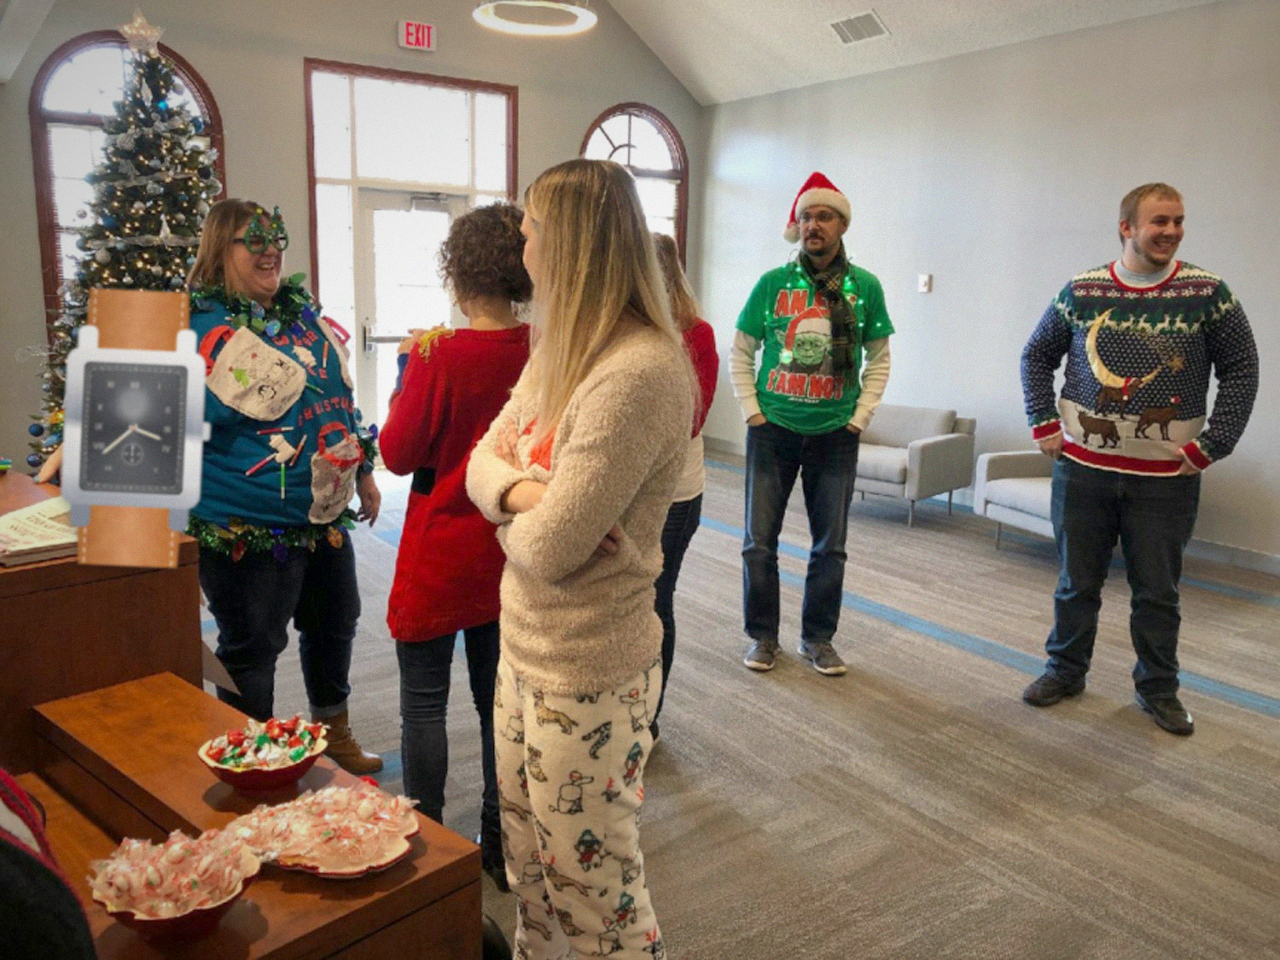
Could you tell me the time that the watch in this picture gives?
3:38
